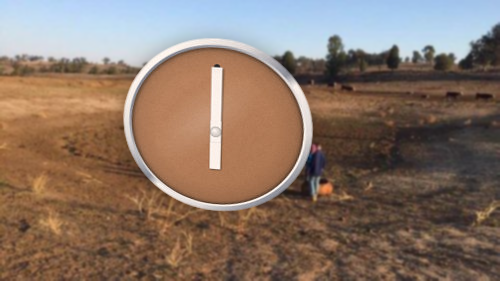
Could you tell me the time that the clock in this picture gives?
6:00
